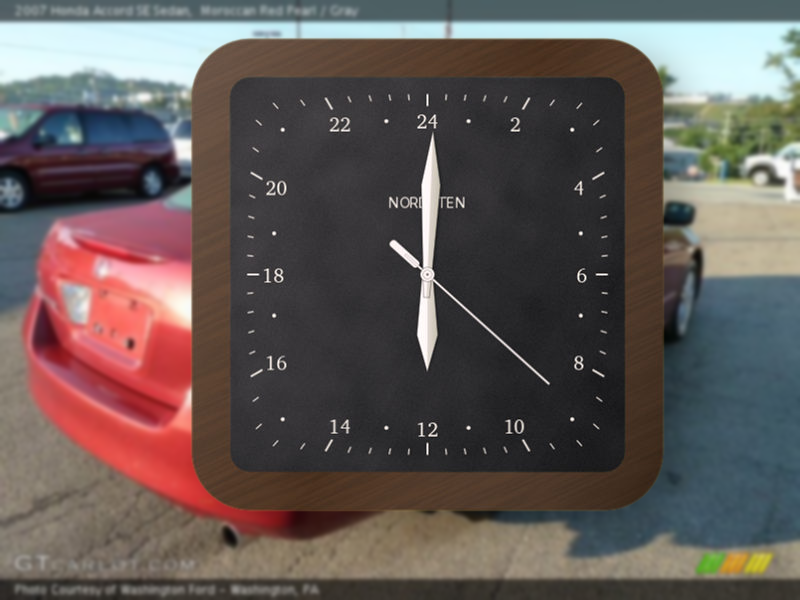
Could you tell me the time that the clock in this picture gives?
12:00:22
